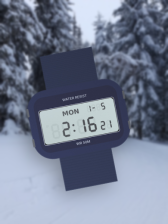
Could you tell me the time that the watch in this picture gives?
2:16:21
